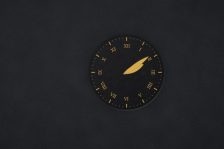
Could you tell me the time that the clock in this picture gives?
2:09
